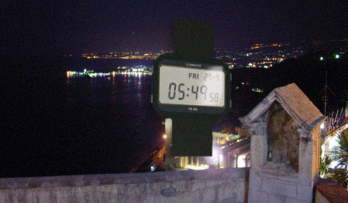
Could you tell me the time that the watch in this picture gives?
5:49:58
